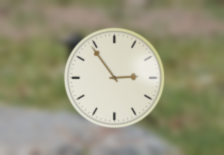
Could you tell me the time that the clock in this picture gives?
2:54
